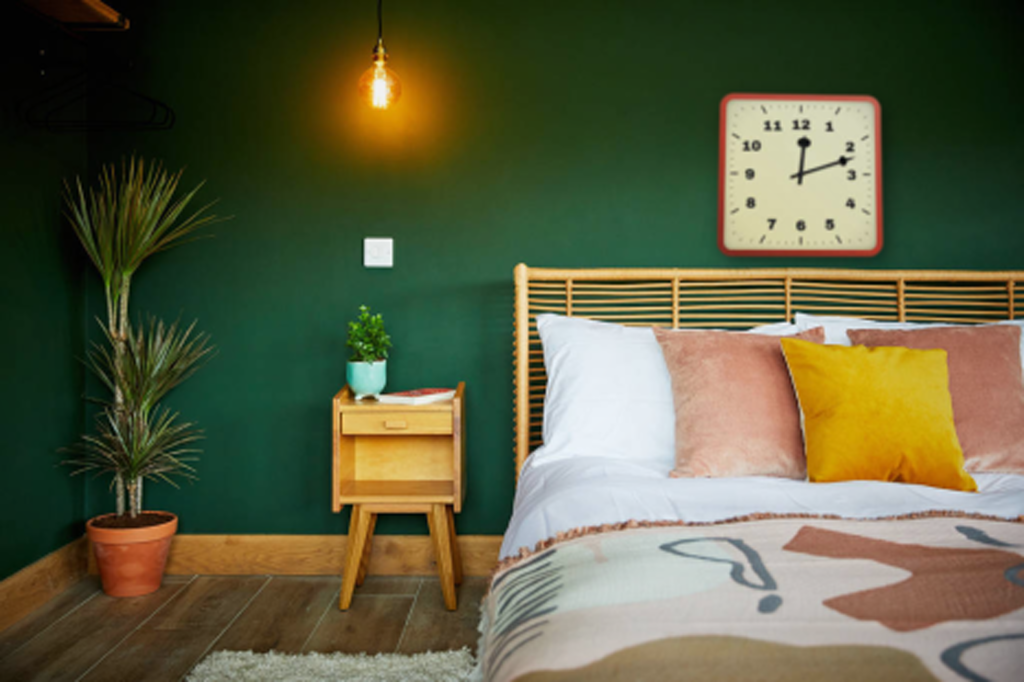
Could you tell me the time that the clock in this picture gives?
12:12
